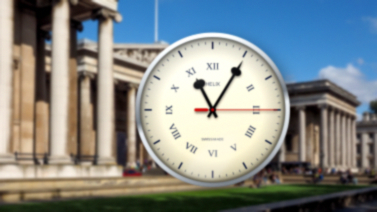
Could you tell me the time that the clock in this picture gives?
11:05:15
